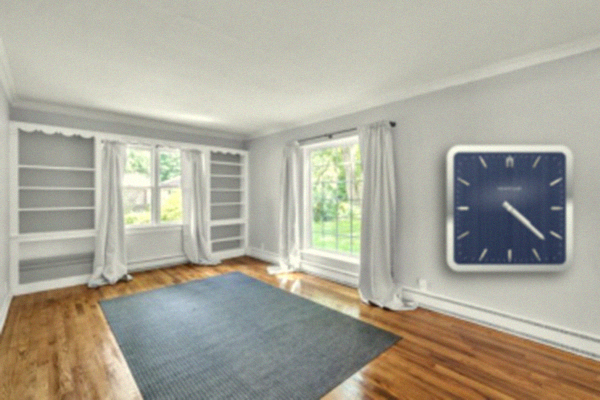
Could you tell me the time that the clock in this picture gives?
4:22
